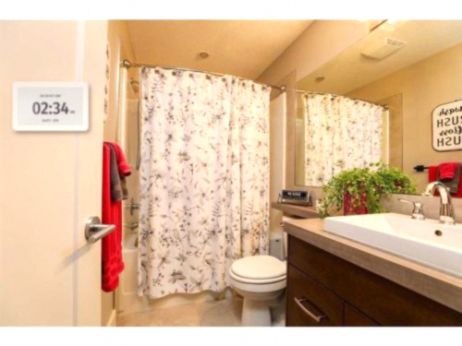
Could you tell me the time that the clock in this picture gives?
2:34
